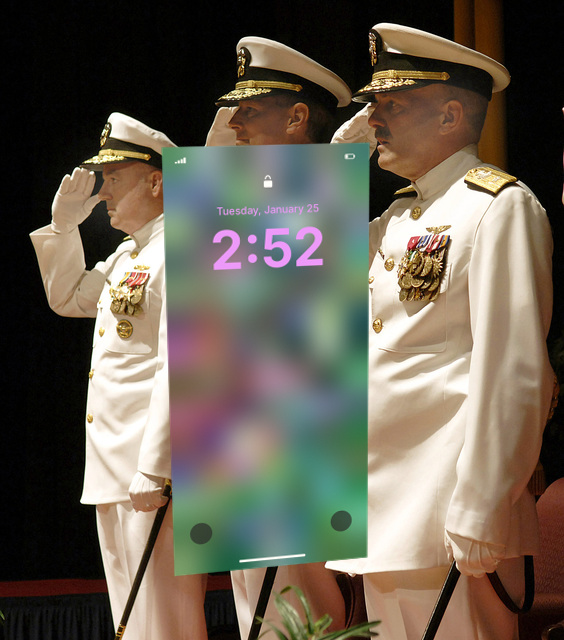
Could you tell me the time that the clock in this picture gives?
2:52
